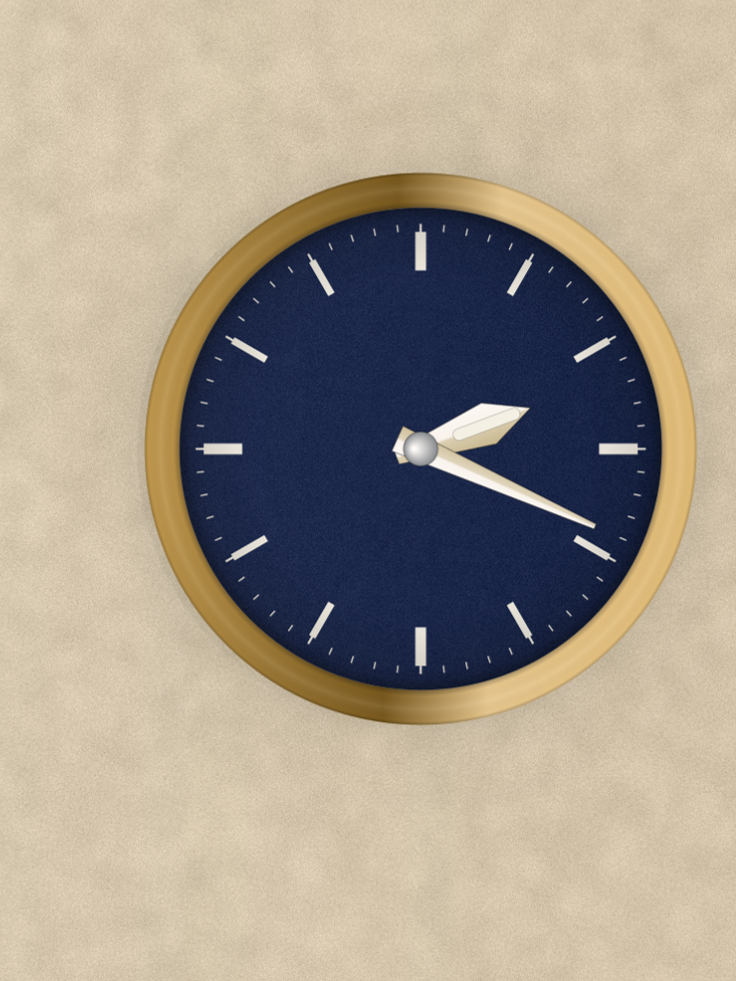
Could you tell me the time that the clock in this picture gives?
2:19
